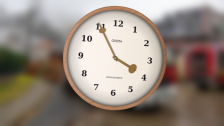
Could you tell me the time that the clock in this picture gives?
3:55
